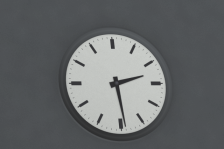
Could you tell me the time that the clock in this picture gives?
2:29
